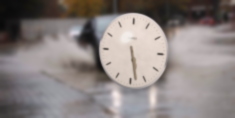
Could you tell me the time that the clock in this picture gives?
5:28
